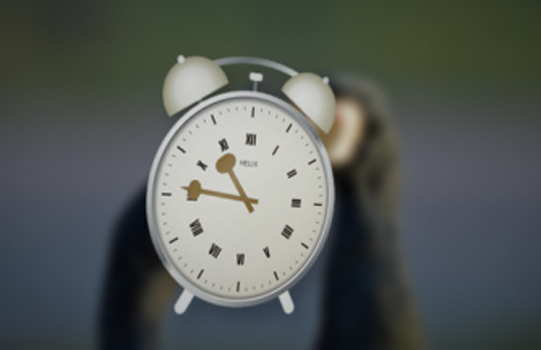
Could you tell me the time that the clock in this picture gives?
10:46
